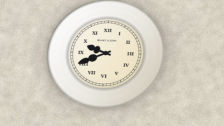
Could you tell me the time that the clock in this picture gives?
9:41
